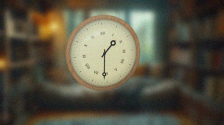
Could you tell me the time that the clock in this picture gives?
1:31
